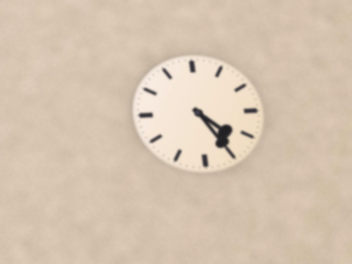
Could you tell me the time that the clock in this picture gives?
4:25
